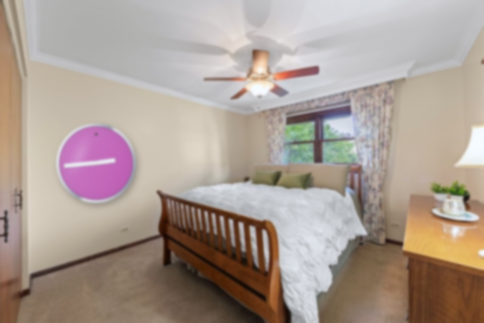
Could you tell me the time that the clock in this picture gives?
2:44
